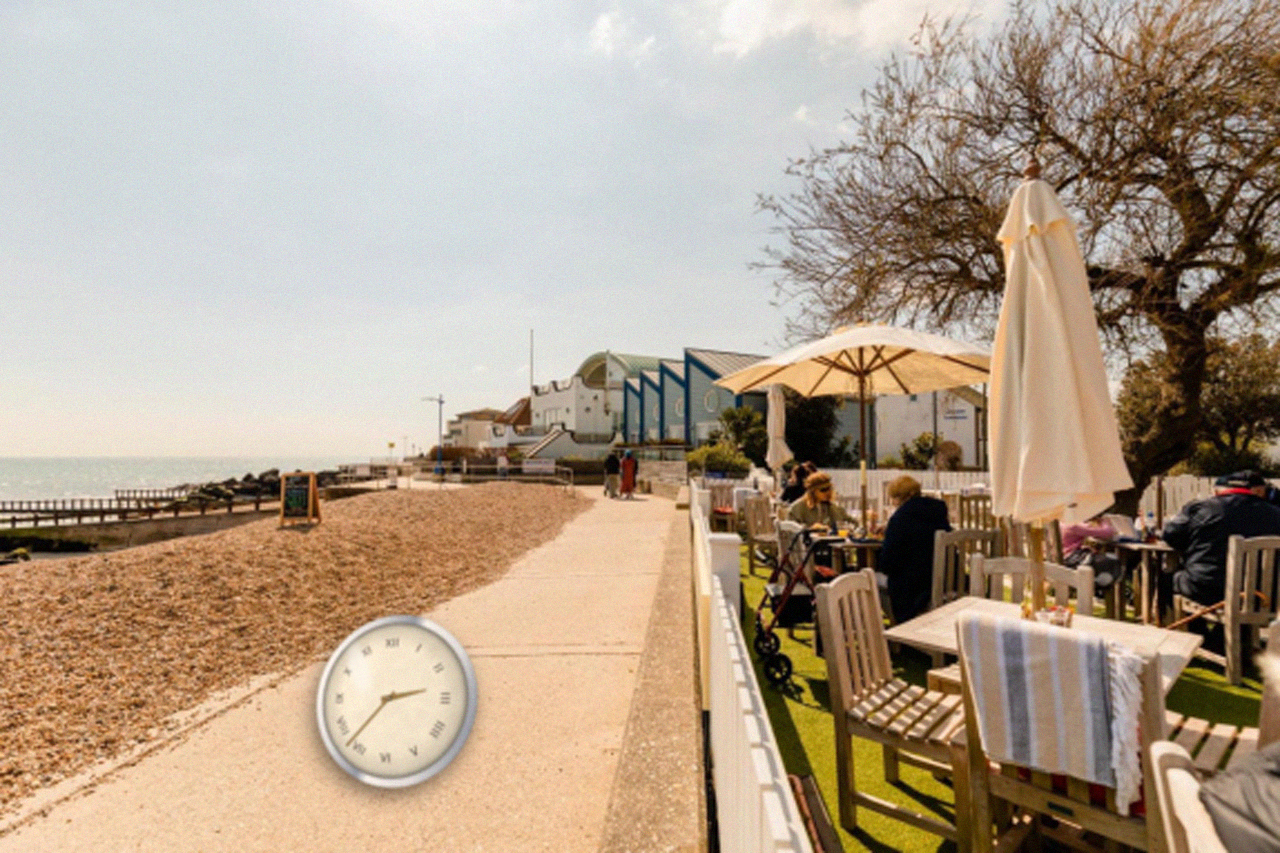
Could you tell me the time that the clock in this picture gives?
2:37
